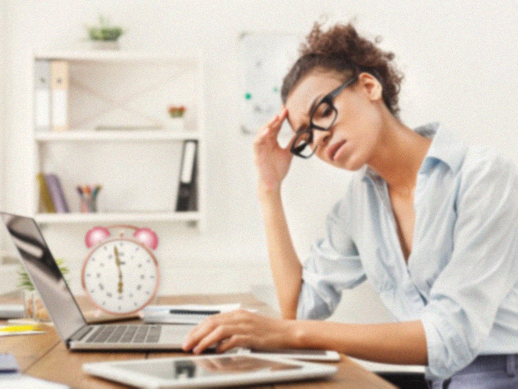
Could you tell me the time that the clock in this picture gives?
5:58
